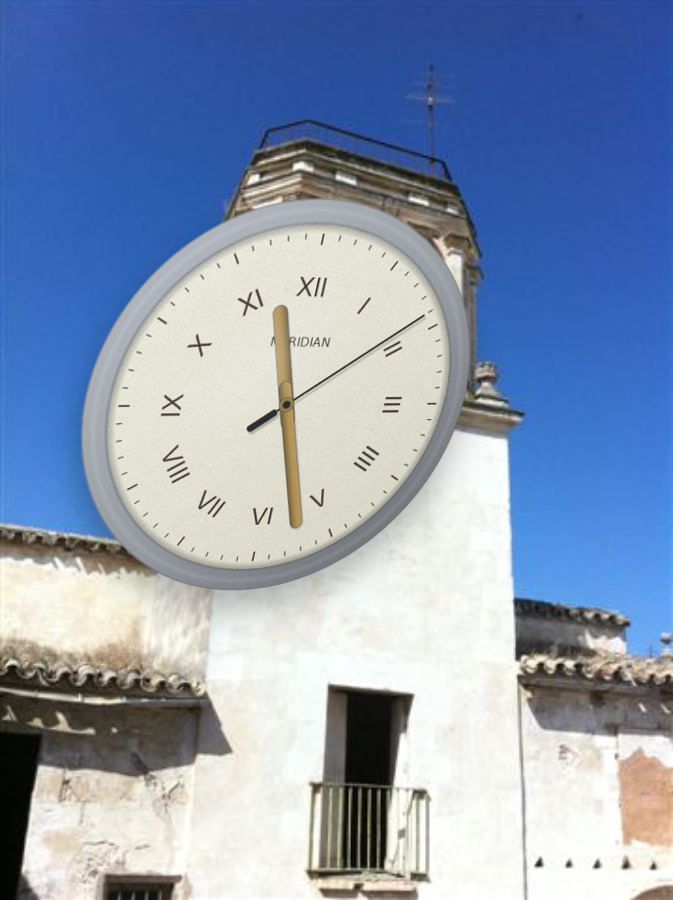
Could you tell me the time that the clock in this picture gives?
11:27:09
